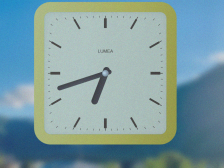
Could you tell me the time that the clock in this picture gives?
6:42
